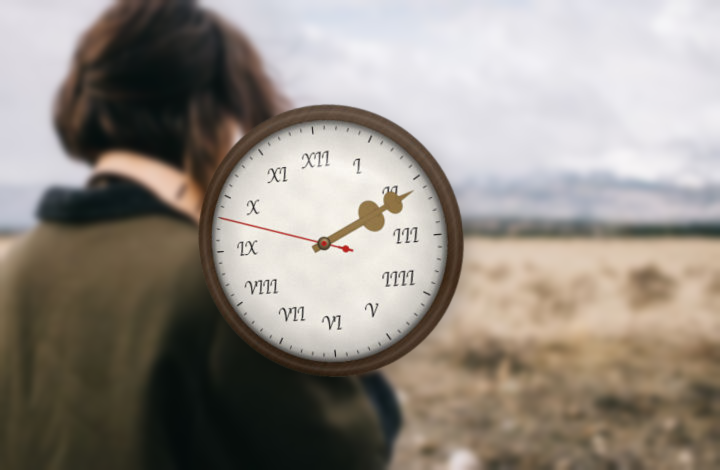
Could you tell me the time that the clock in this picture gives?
2:10:48
